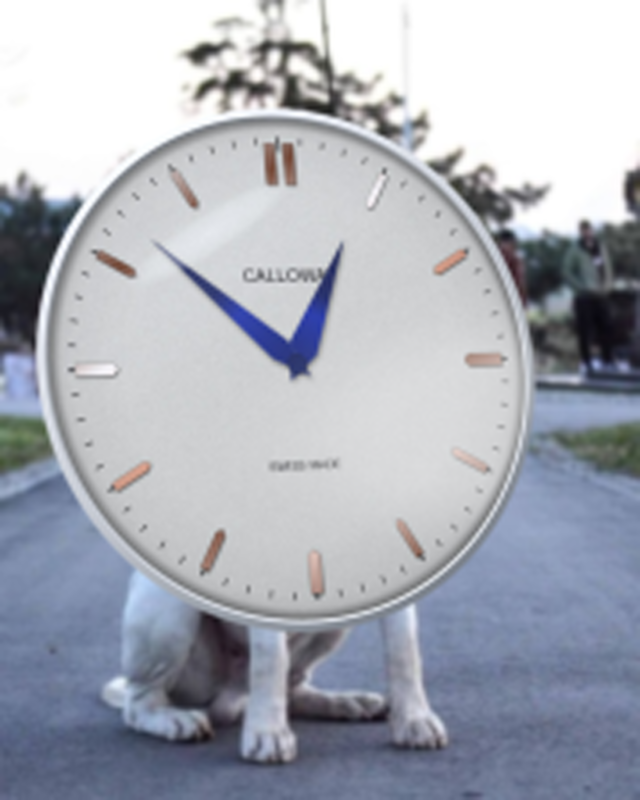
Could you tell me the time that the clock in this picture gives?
12:52
